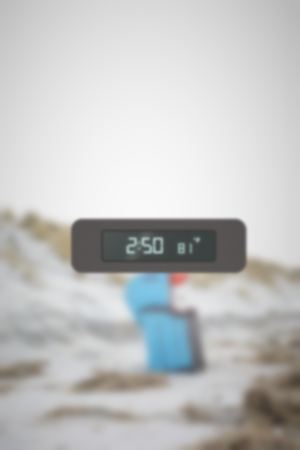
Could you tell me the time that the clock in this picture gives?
2:50
